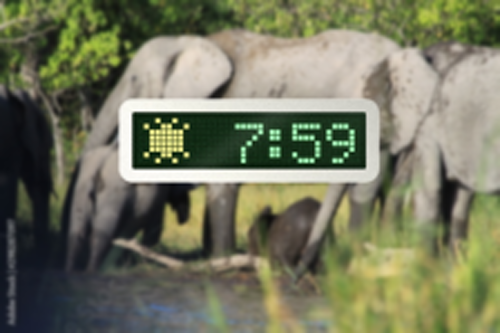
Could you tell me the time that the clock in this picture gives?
7:59
